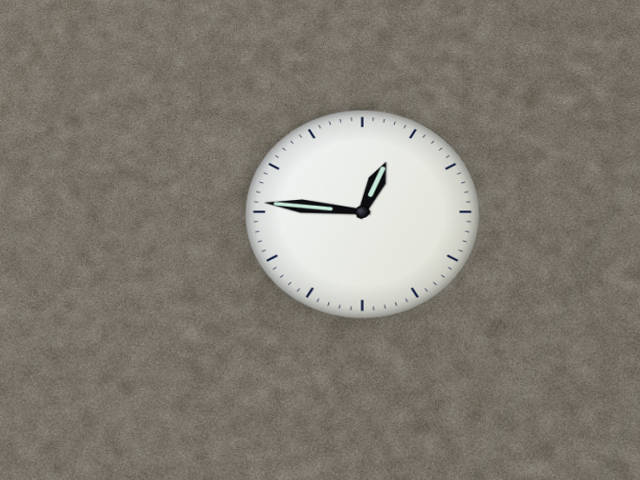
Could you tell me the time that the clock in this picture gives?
12:46
